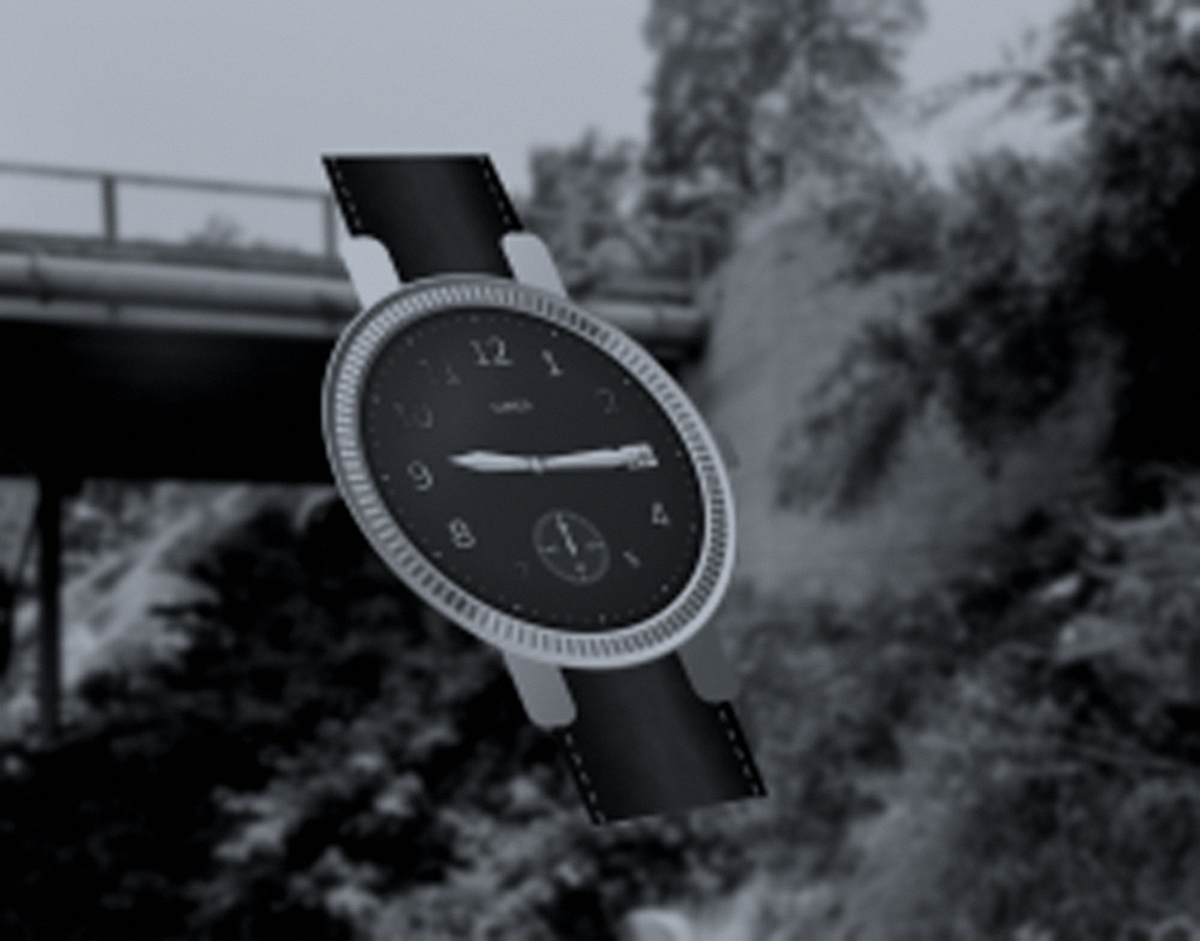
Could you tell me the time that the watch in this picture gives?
9:15
